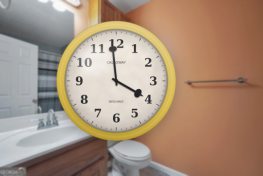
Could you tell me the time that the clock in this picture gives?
3:59
